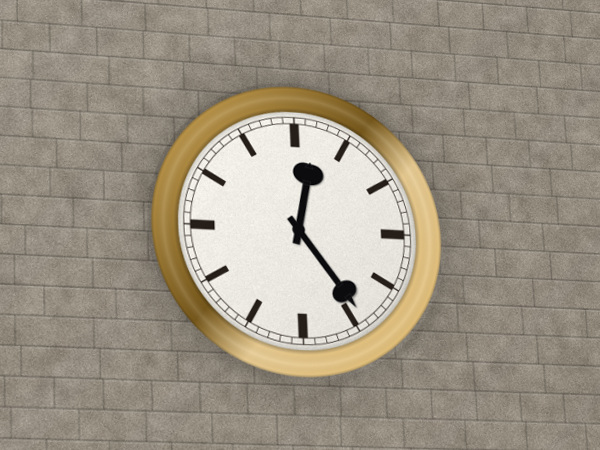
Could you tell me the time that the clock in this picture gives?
12:24
